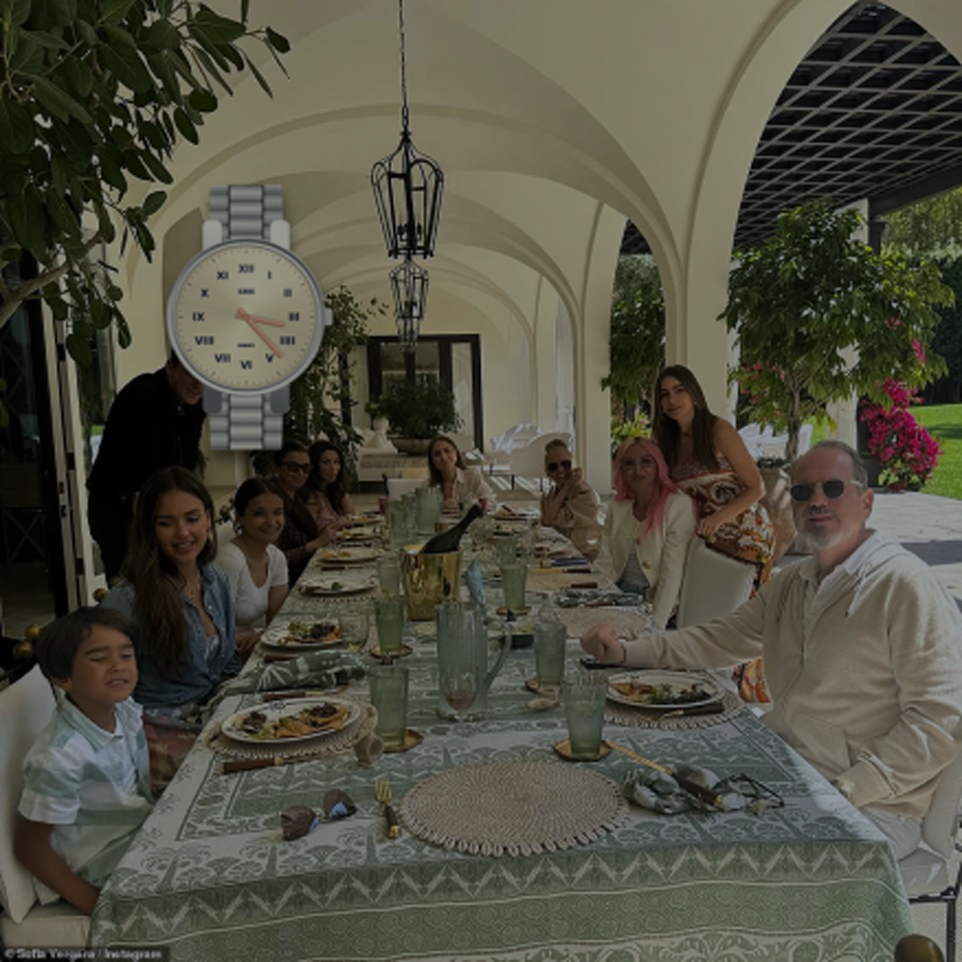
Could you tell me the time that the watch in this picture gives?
3:23
